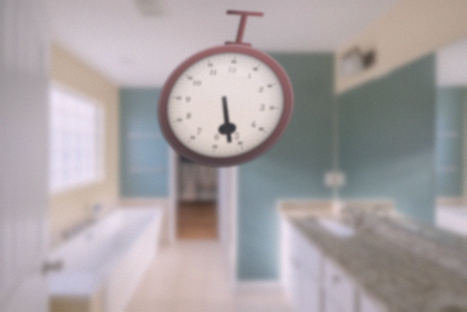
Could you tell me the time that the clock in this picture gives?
5:27
